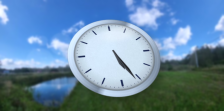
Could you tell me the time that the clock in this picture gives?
5:26
